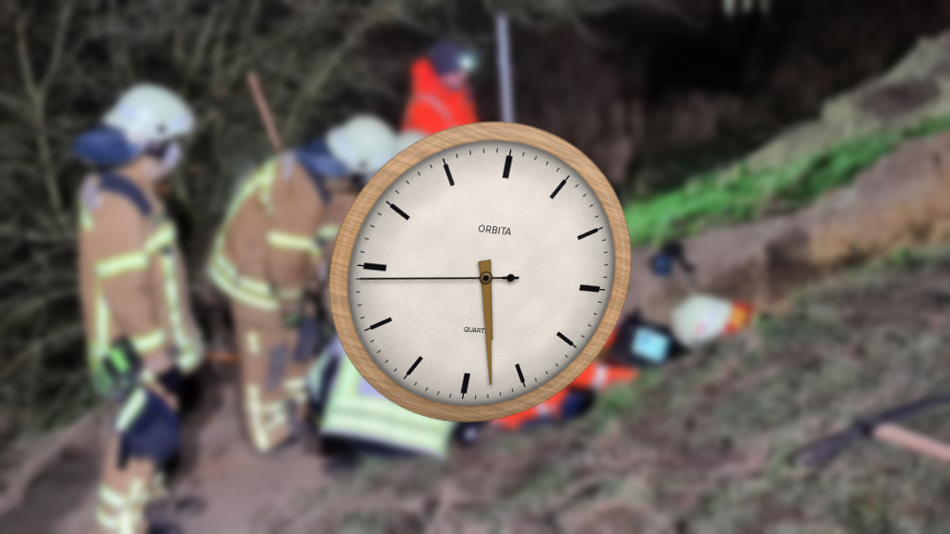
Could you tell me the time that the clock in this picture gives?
5:27:44
